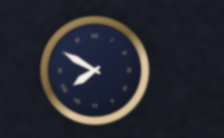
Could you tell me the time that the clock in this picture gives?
7:50
